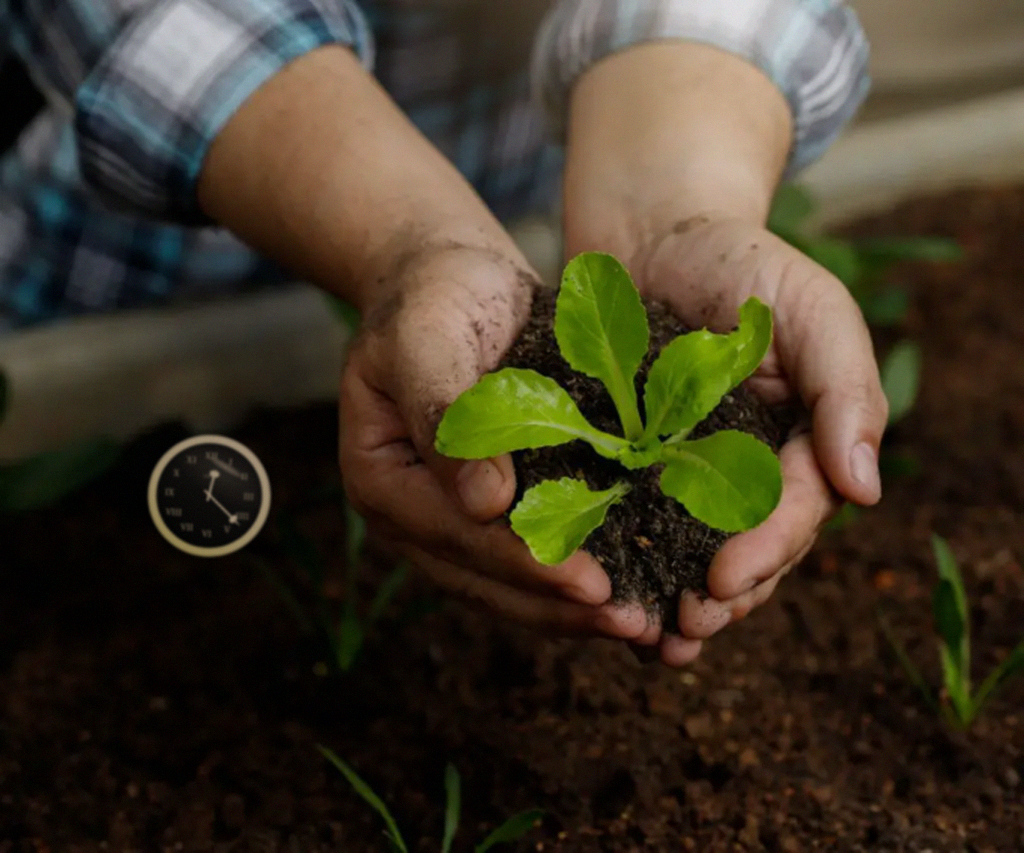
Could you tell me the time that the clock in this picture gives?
12:22
